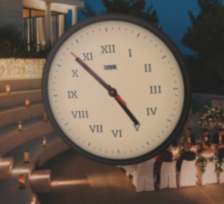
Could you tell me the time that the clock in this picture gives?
4:52:53
